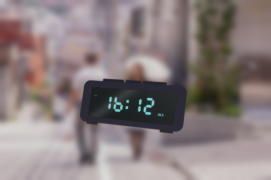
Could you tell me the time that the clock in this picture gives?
16:12
